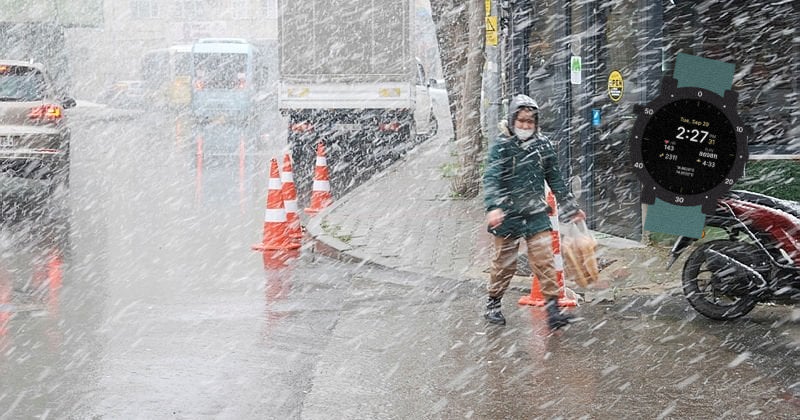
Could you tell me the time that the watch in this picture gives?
2:27
